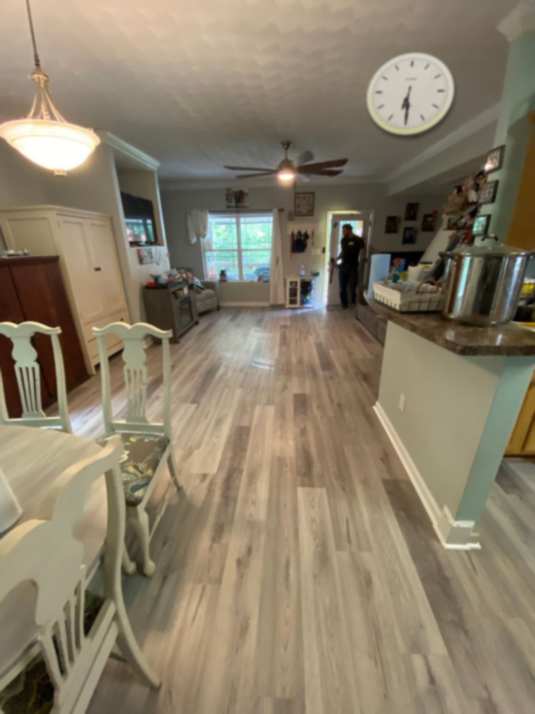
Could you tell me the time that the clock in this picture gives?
6:30
